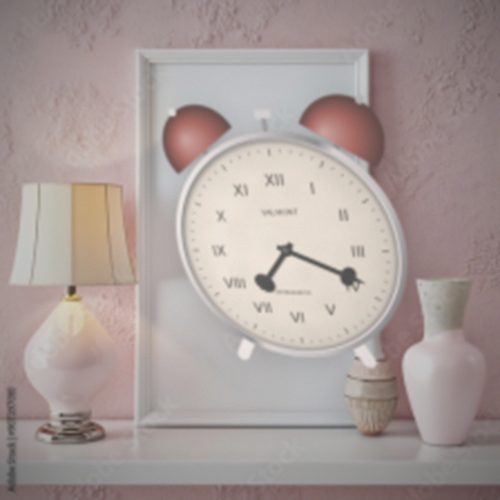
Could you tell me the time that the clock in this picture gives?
7:19
